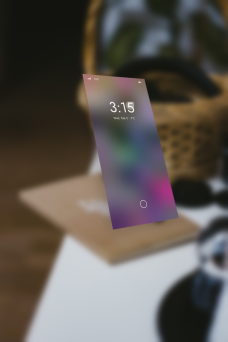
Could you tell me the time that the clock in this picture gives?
3:15
